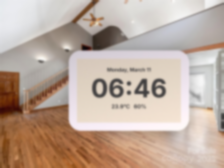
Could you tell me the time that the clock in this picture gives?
6:46
